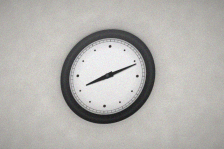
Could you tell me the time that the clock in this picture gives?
8:11
